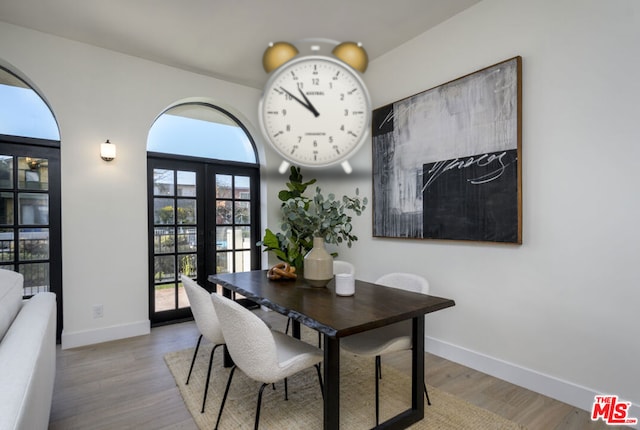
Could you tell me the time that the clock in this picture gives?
10:51
